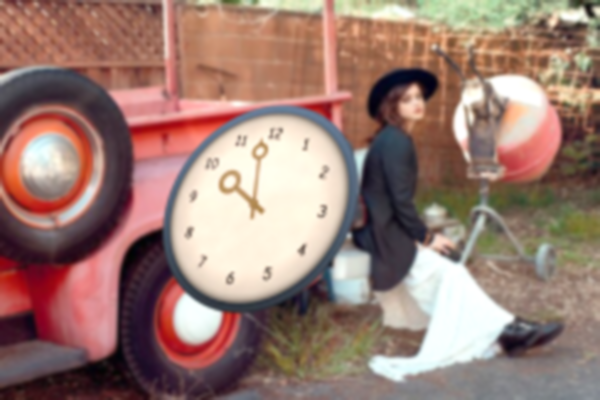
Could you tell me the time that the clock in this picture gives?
9:58
